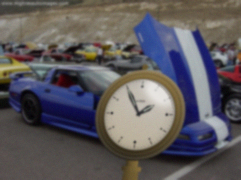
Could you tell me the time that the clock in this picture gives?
1:55
